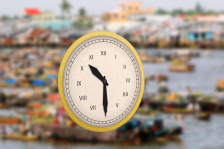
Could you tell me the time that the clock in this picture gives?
10:30
